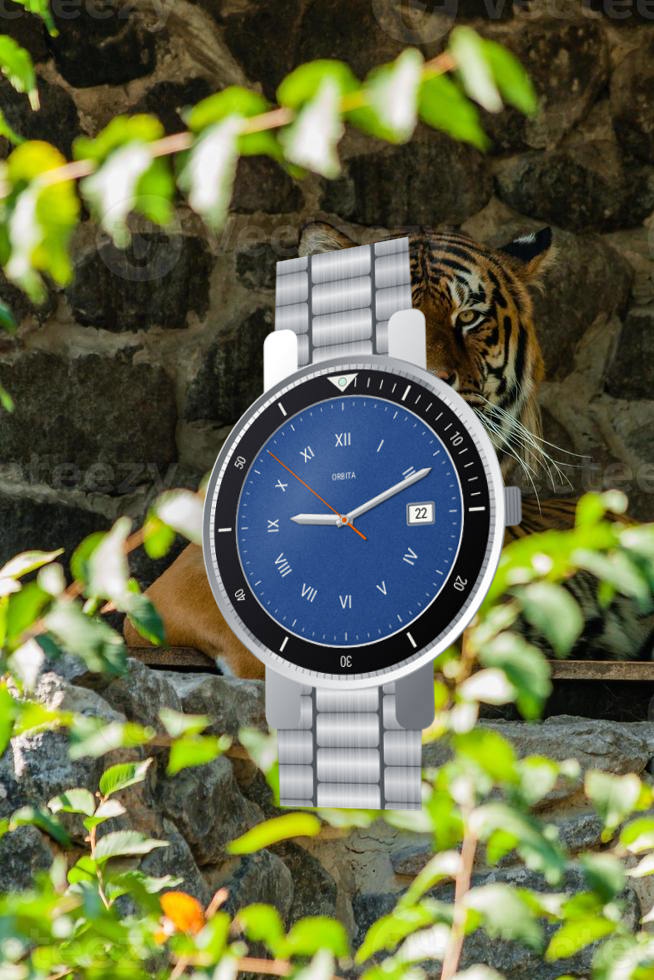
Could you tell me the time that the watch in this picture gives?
9:10:52
